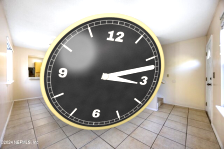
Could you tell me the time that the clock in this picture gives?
3:12
